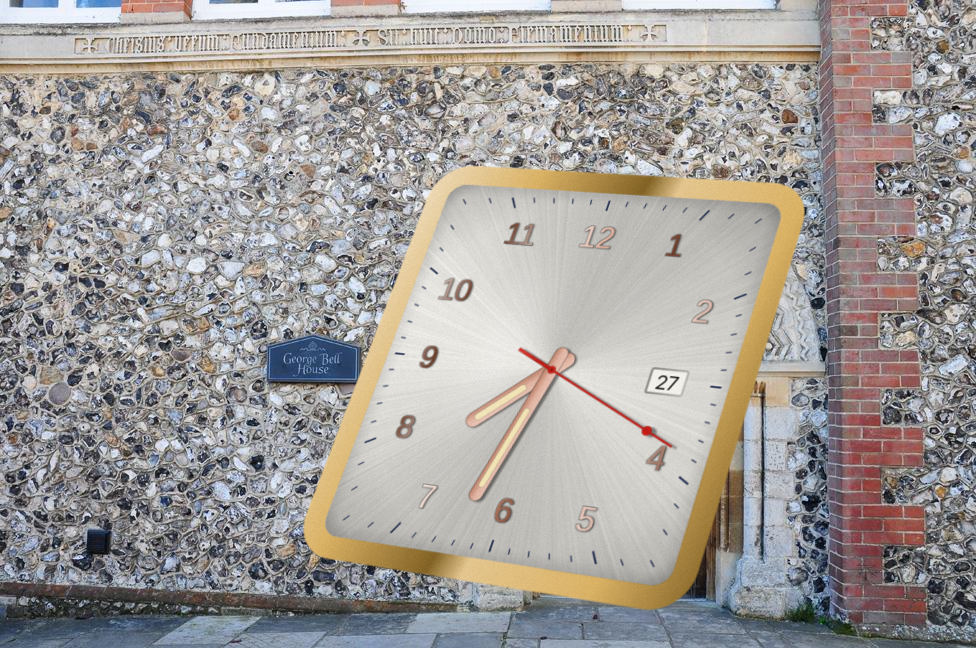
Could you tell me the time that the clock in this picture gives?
7:32:19
